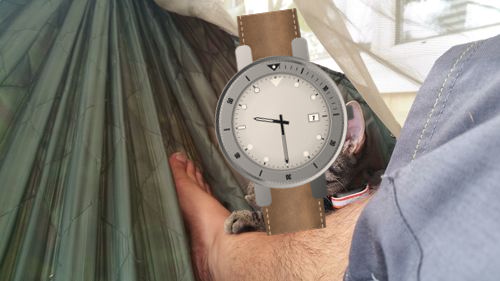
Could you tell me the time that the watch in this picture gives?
9:30
